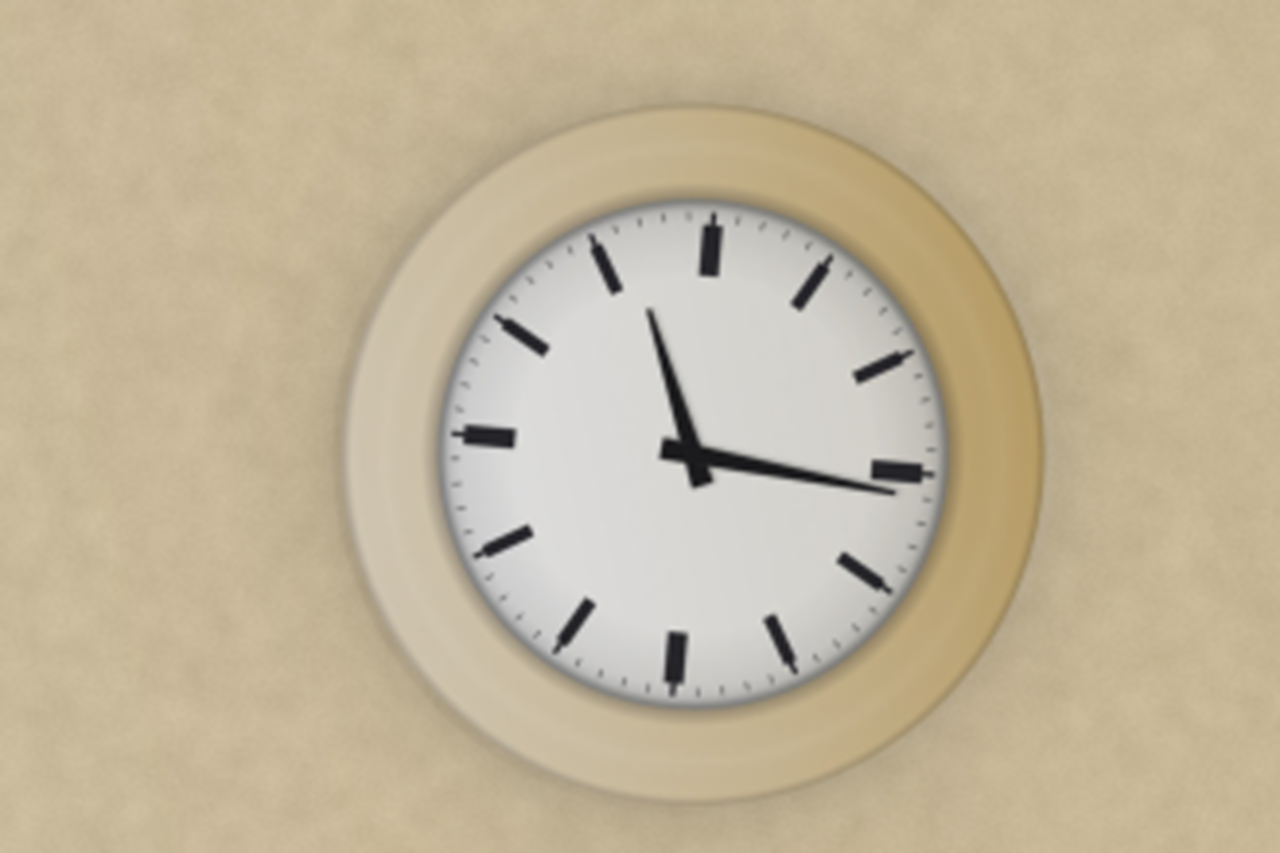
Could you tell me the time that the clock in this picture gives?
11:16
